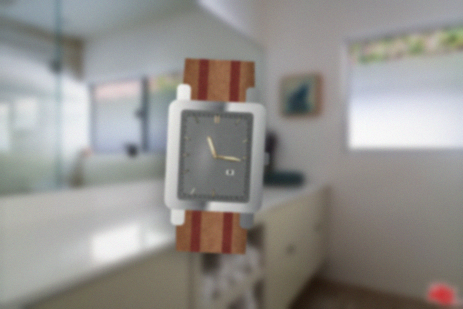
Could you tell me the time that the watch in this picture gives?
11:16
